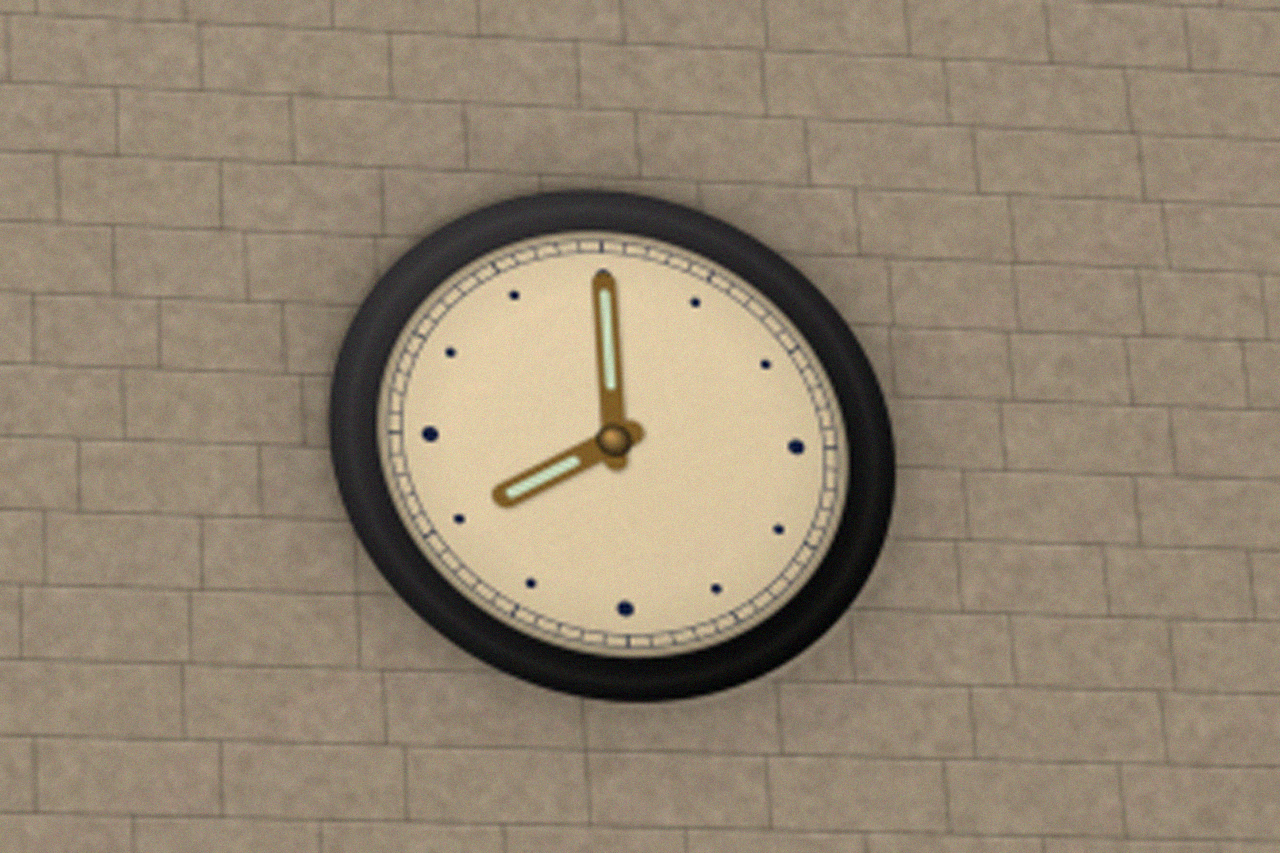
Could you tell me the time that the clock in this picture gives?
8:00
